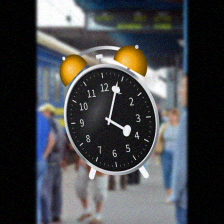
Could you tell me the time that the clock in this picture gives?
4:04
